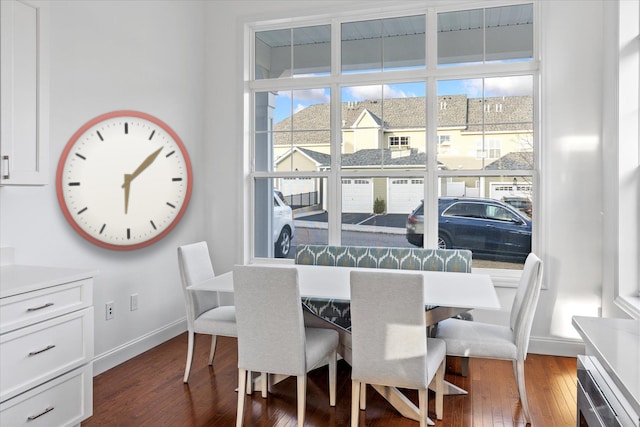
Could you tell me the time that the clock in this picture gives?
6:08
